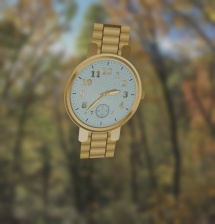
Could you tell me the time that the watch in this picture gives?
2:37
